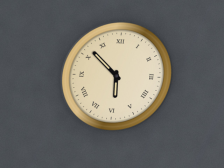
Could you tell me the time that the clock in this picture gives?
5:52
